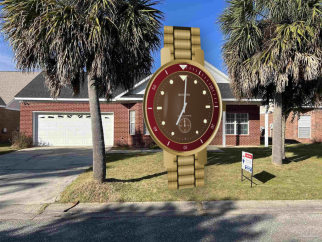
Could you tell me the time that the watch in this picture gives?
7:01
